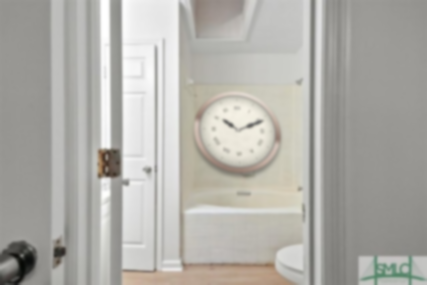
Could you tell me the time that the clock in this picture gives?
10:11
